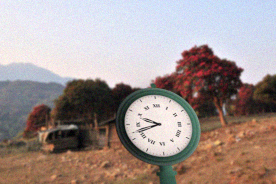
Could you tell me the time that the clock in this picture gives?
9:42
